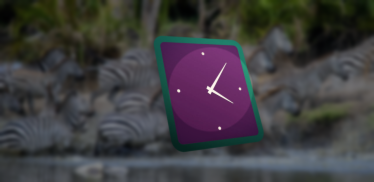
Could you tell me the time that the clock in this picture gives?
4:07
